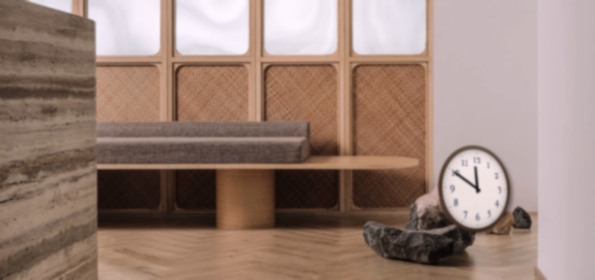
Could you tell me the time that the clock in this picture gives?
11:50
